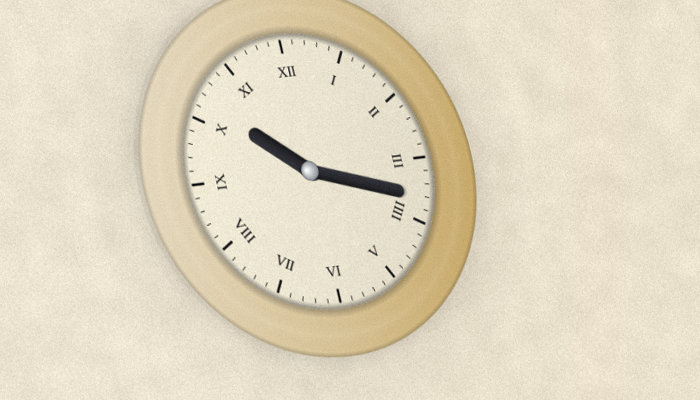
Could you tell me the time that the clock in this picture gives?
10:18
